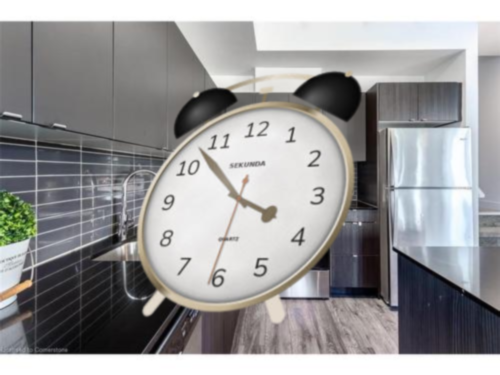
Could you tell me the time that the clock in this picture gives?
3:52:31
